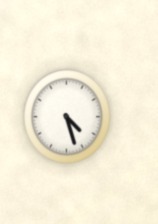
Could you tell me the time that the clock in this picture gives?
4:27
